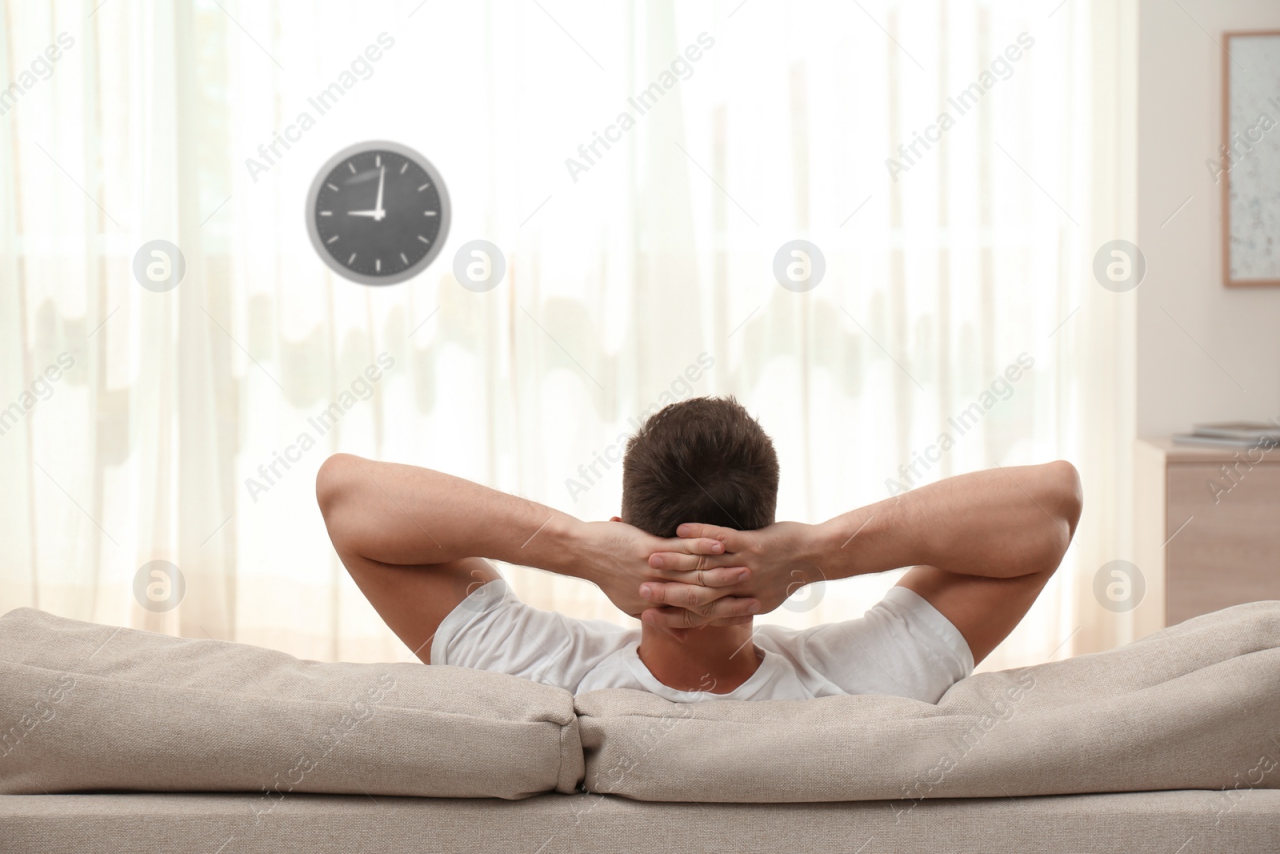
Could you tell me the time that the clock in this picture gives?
9:01
